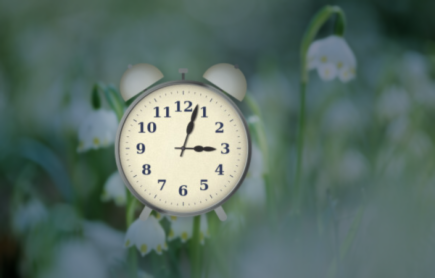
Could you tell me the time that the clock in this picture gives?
3:03
